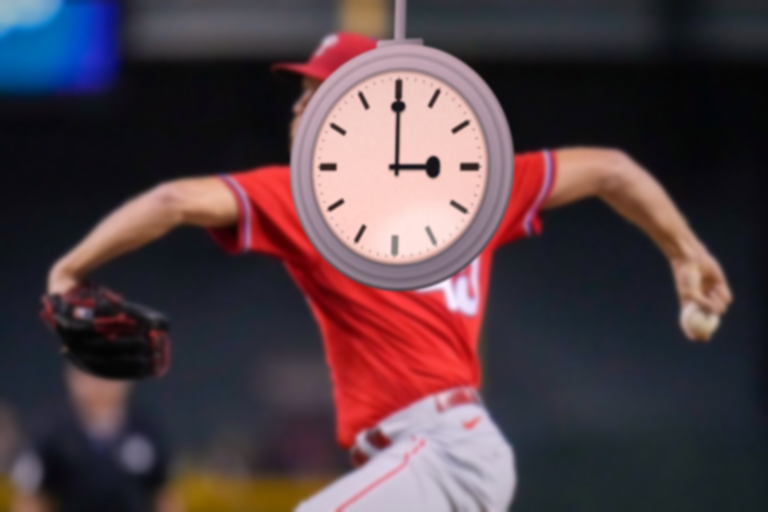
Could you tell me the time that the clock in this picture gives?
3:00
